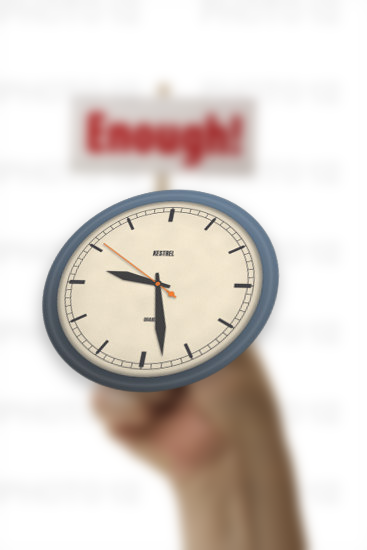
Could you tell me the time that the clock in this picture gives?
9:27:51
